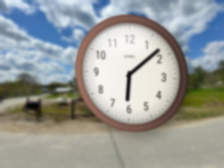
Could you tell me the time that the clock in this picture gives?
6:08
